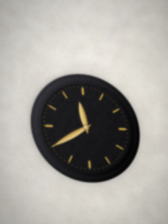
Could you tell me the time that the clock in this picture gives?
11:40
